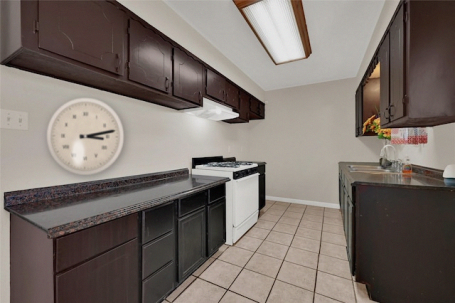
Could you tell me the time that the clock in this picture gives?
3:13
